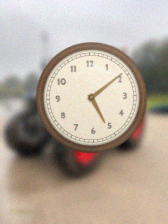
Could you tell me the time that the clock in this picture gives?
5:09
